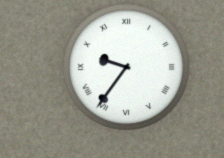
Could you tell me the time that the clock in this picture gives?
9:36
